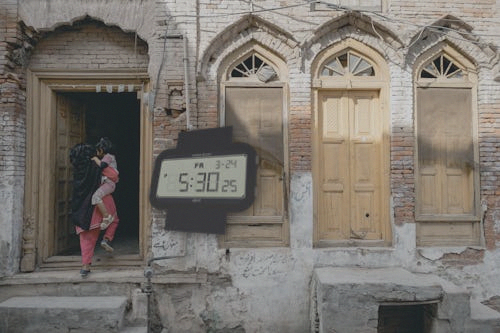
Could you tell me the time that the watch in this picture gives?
5:30:25
